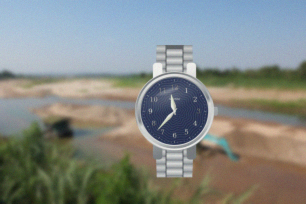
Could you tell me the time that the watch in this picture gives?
11:37
